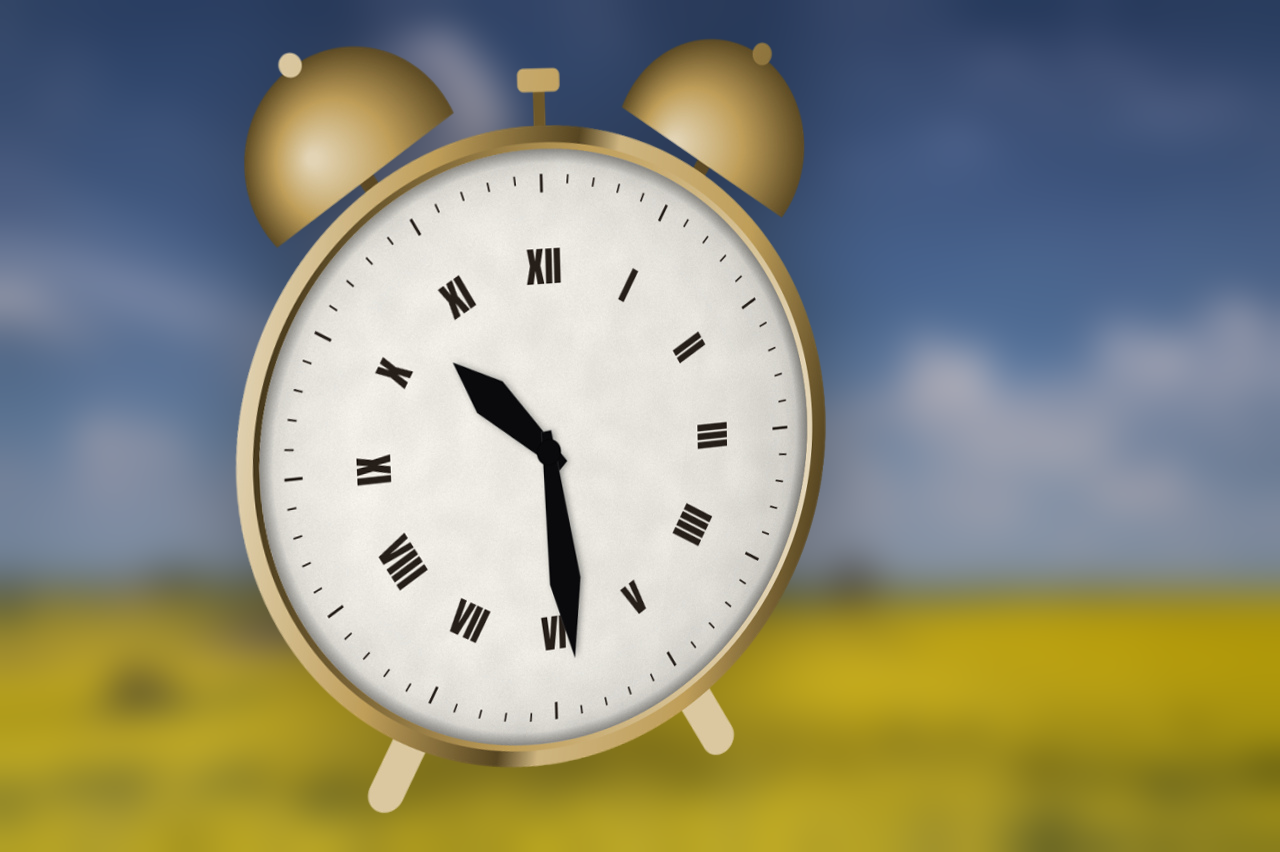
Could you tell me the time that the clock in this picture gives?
10:29
